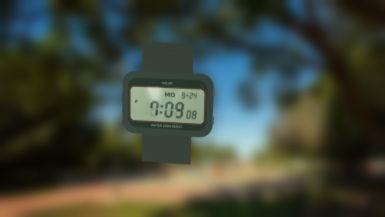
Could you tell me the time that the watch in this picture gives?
7:09
